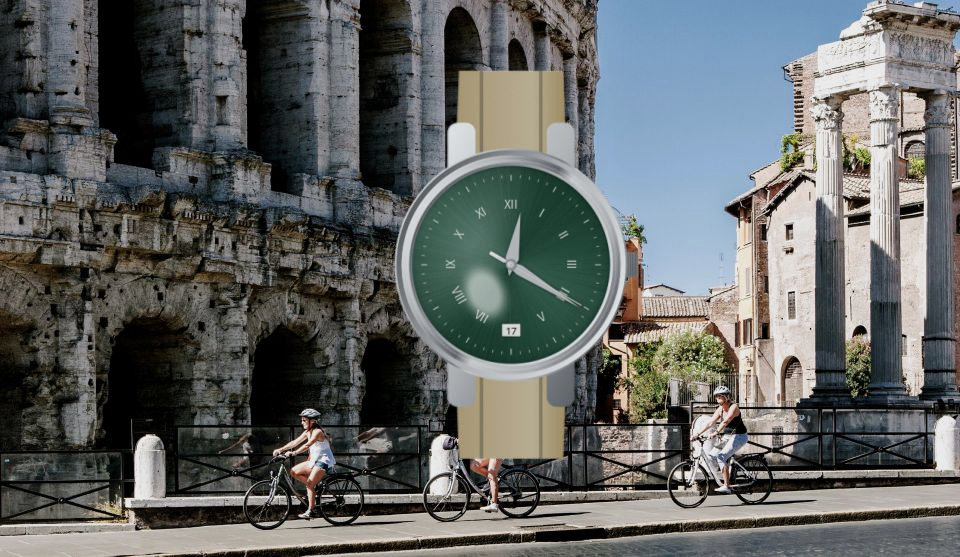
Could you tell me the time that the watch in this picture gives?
12:20:20
